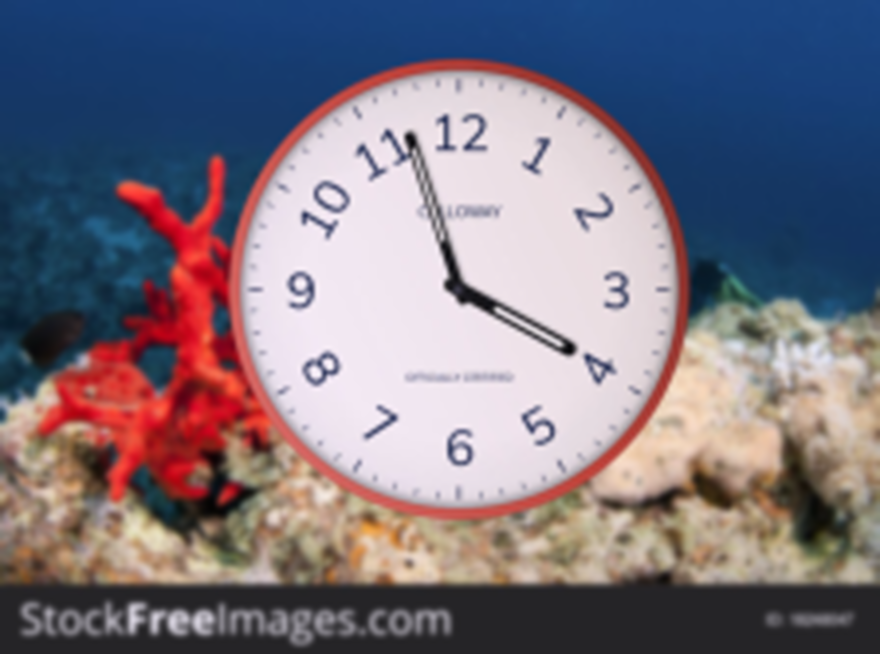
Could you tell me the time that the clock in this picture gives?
3:57
